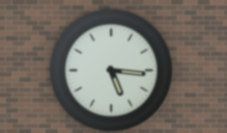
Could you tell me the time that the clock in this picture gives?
5:16
